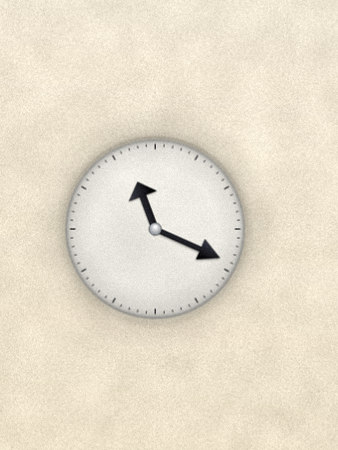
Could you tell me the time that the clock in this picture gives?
11:19
